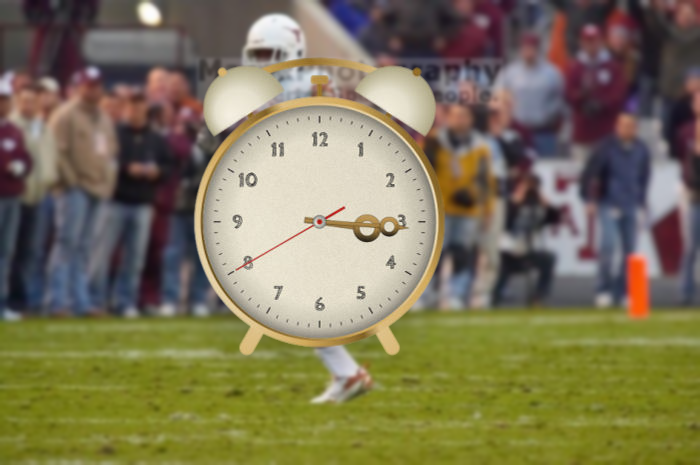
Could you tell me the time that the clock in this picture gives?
3:15:40
